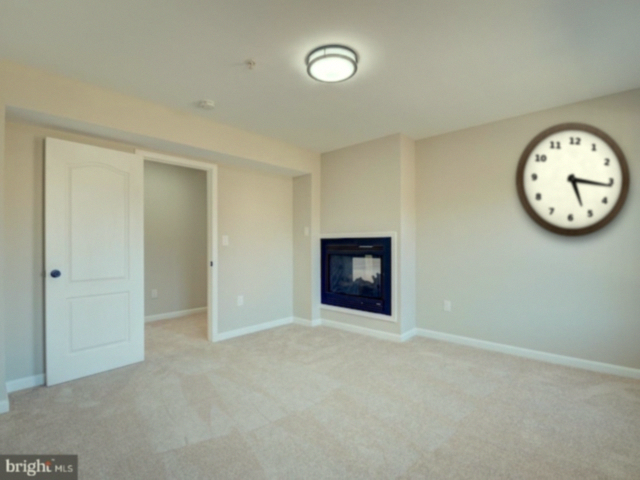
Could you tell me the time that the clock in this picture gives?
5:16
